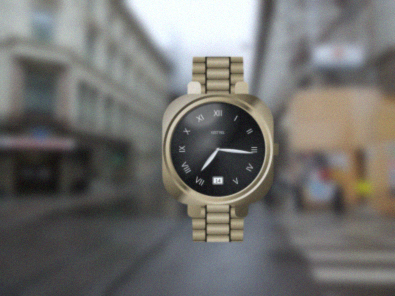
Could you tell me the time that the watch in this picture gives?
7:16
